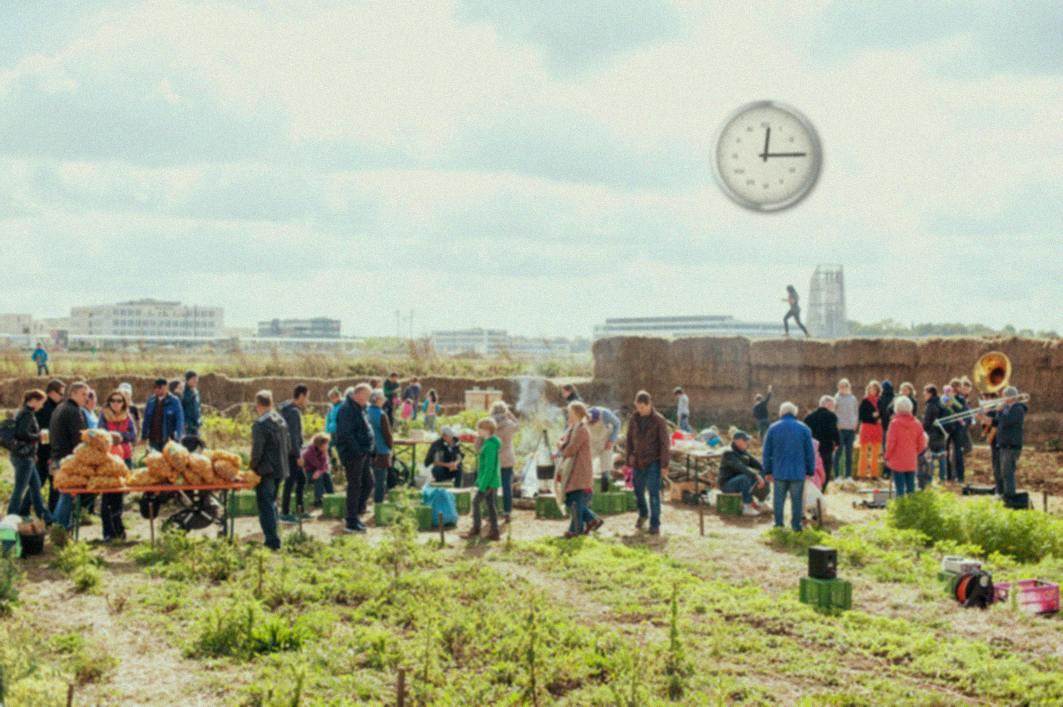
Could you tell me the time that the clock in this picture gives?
12:15
